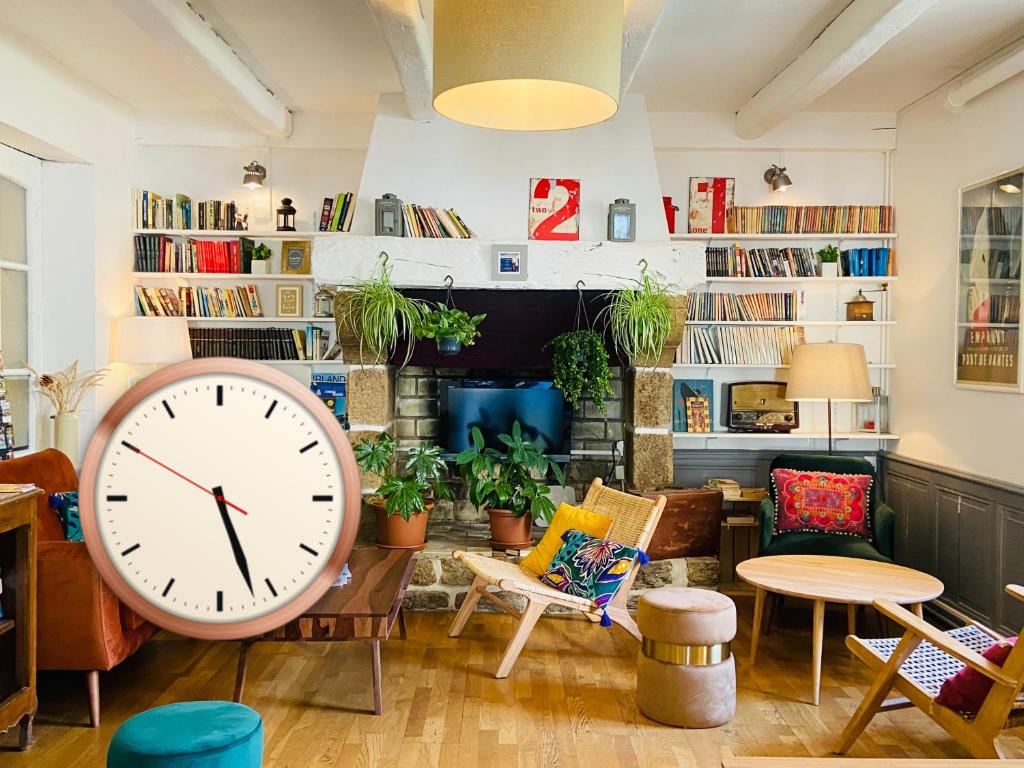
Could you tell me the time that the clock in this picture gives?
5:26:50
